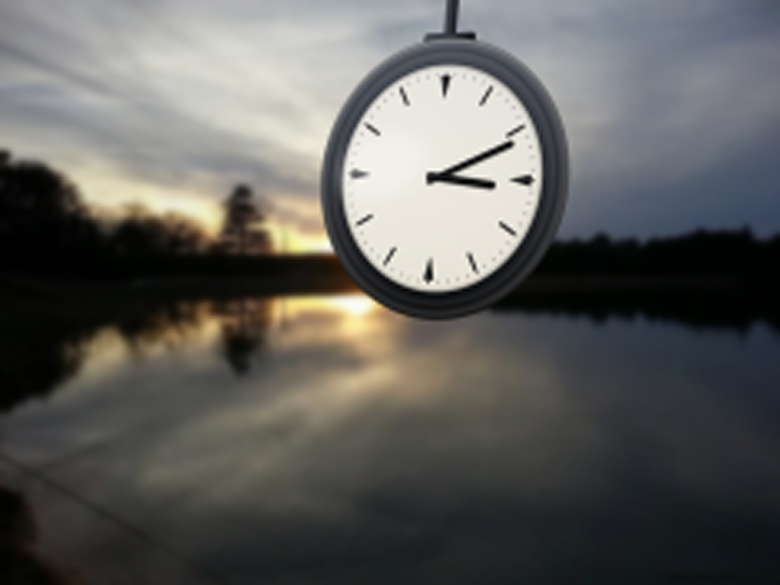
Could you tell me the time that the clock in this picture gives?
3:11
